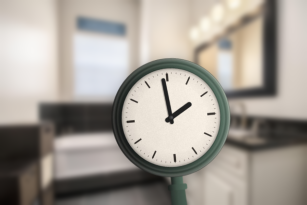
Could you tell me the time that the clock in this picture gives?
1:59
